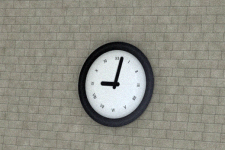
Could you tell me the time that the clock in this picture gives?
9:02
